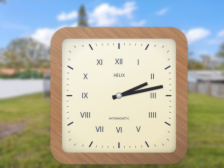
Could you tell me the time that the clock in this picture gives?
2:13
